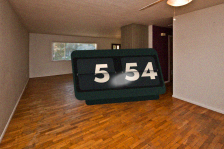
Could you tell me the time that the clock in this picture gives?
5:54
